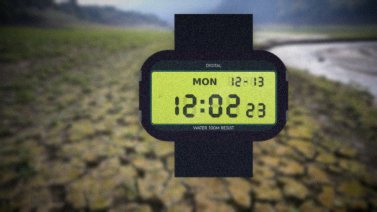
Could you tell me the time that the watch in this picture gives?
12:02:23
